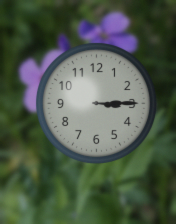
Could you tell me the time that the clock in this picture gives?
3:15
